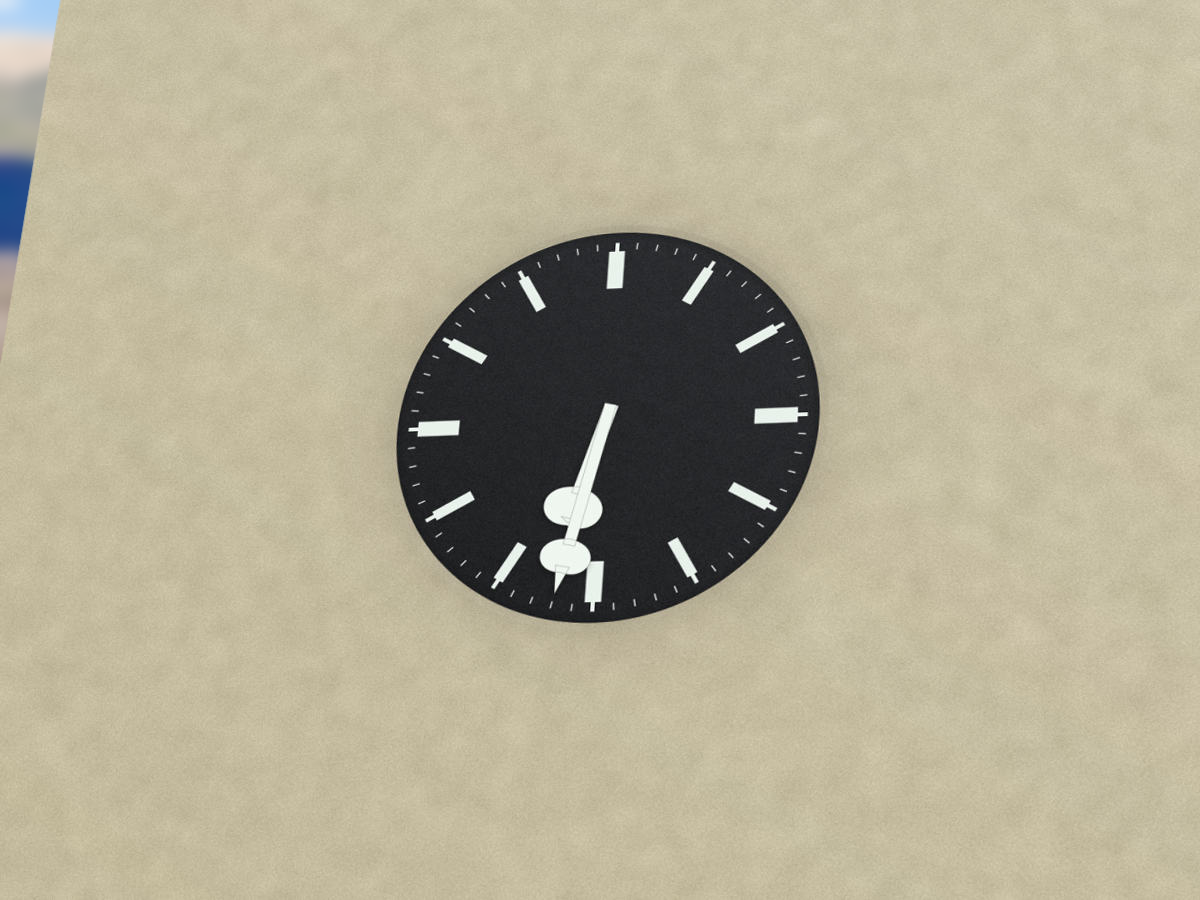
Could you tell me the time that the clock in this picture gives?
6:32
